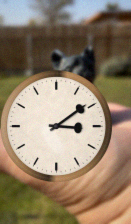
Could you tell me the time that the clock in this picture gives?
3:09
